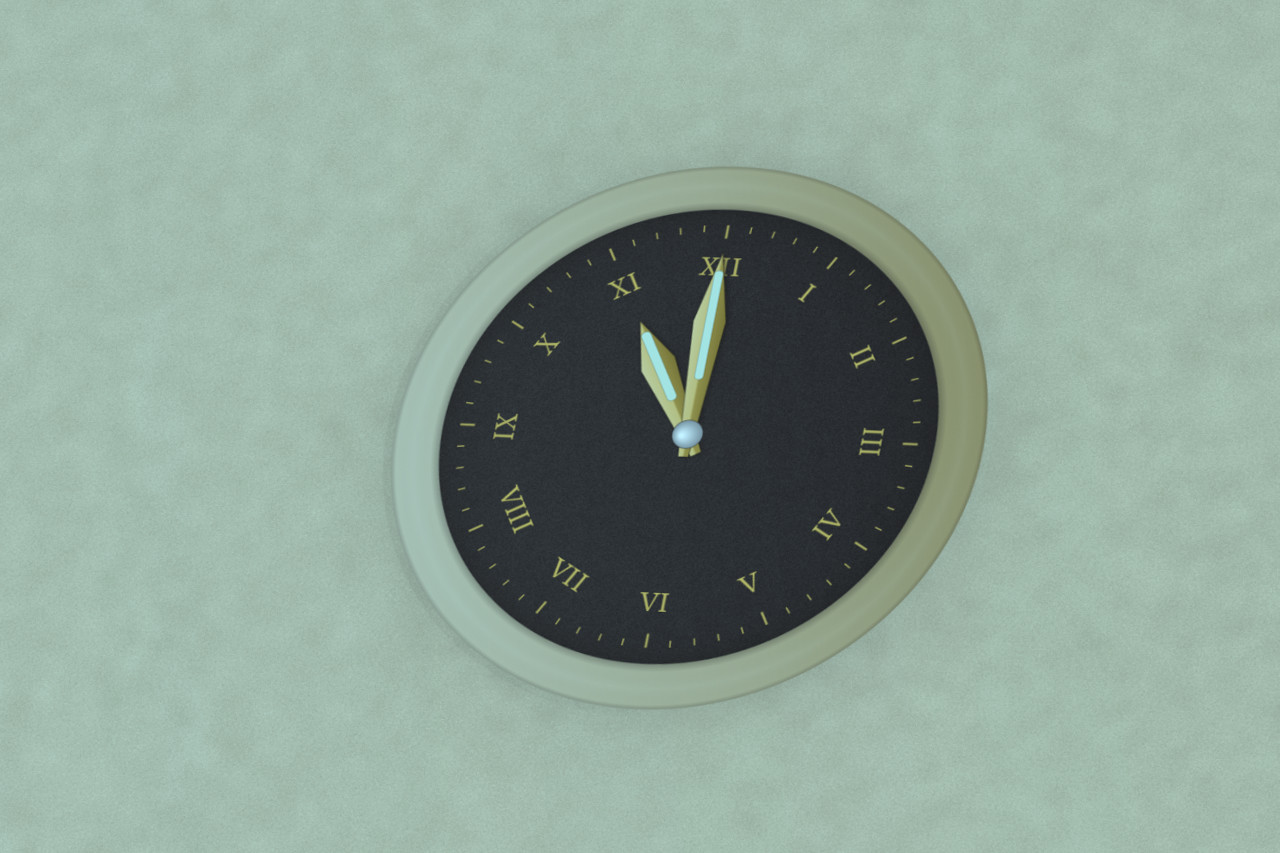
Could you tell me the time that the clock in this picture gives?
11:00
